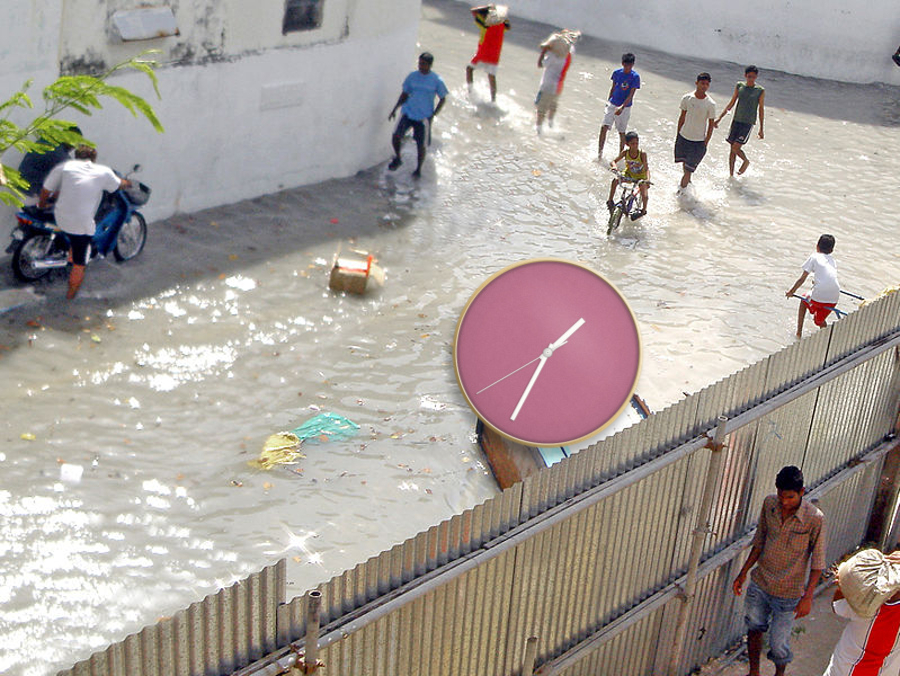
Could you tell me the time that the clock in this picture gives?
1:34:40
